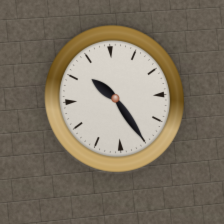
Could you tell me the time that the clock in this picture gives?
10:25
